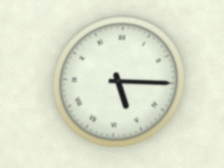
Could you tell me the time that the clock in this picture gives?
5:15
